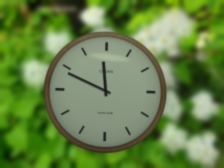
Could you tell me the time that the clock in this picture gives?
11:49
